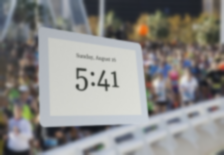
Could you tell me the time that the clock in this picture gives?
5:41
